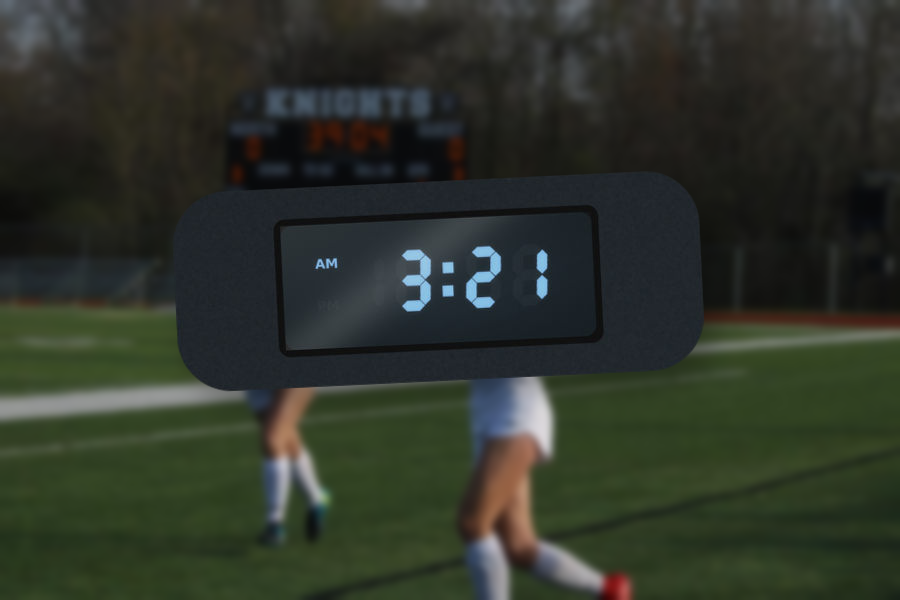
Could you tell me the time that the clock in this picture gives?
3:21
